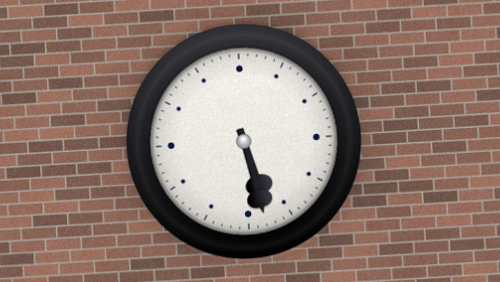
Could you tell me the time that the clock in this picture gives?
5:28
